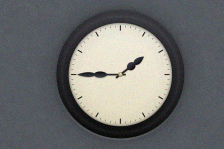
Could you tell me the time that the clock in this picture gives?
1:45
